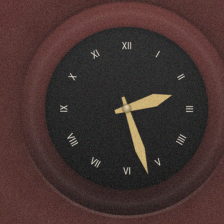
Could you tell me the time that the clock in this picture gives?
2:27
